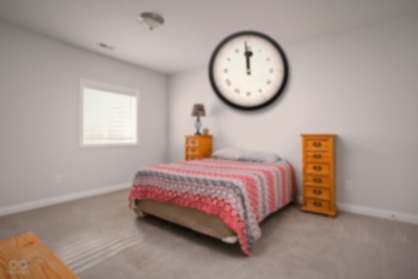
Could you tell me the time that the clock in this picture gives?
11:59
